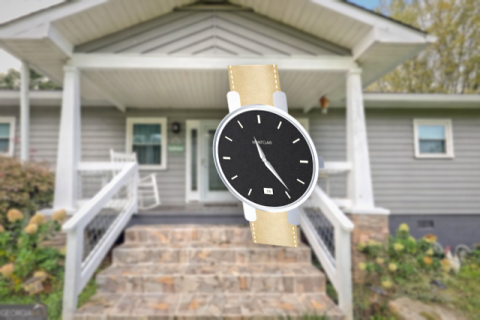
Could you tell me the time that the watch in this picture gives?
11:24
